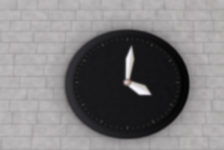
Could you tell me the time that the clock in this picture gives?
4:01
